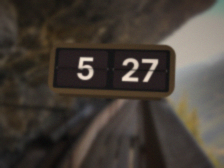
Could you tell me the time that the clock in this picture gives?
5:27
